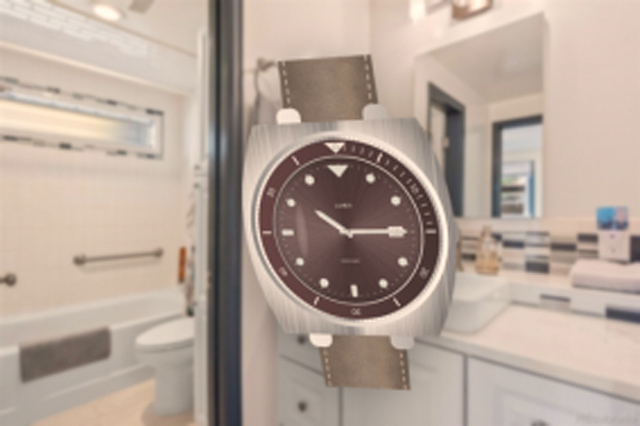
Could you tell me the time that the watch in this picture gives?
10:15
